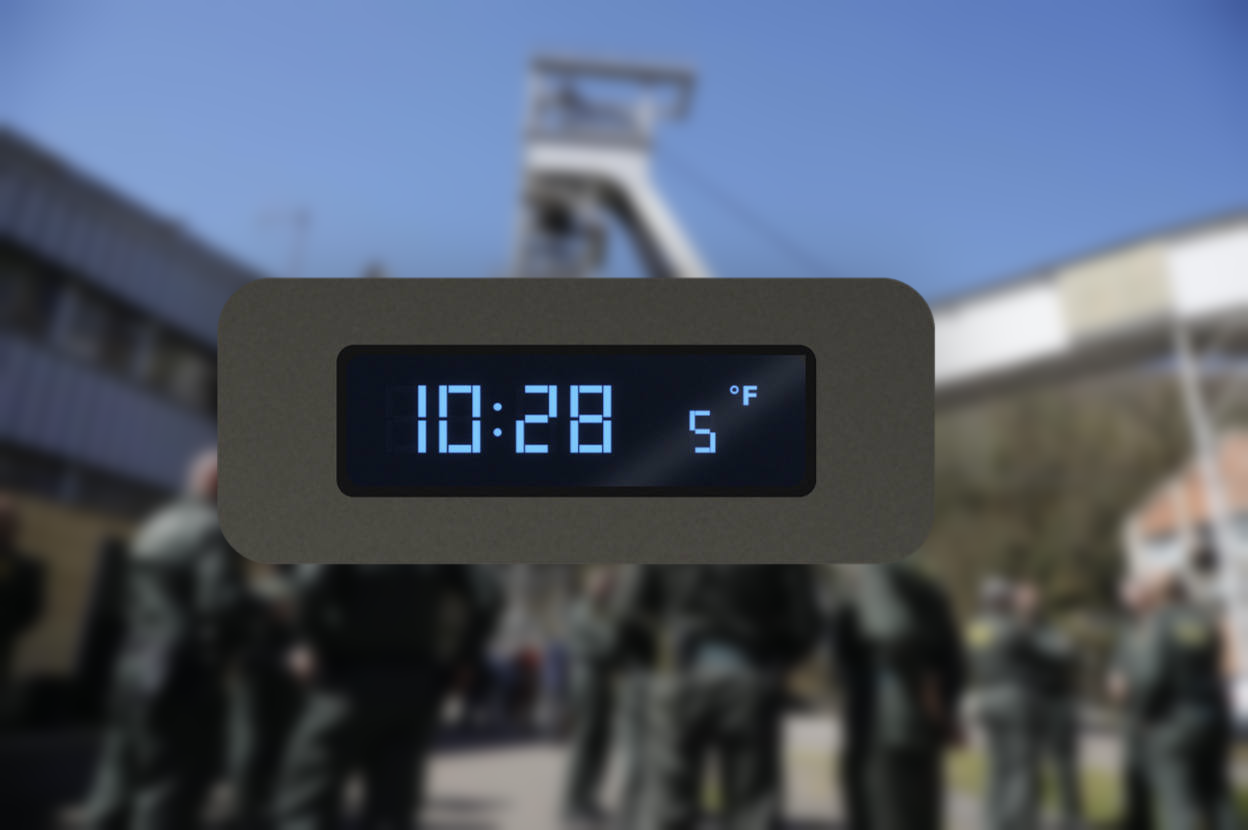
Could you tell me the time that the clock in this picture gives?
10:28
